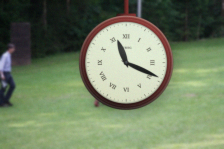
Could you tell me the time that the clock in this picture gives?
11:19
